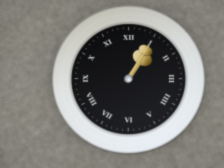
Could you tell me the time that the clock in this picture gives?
1:05
